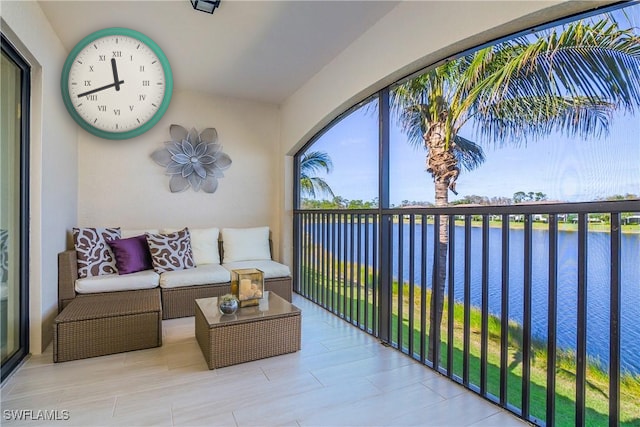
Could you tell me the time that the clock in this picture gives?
11:42
